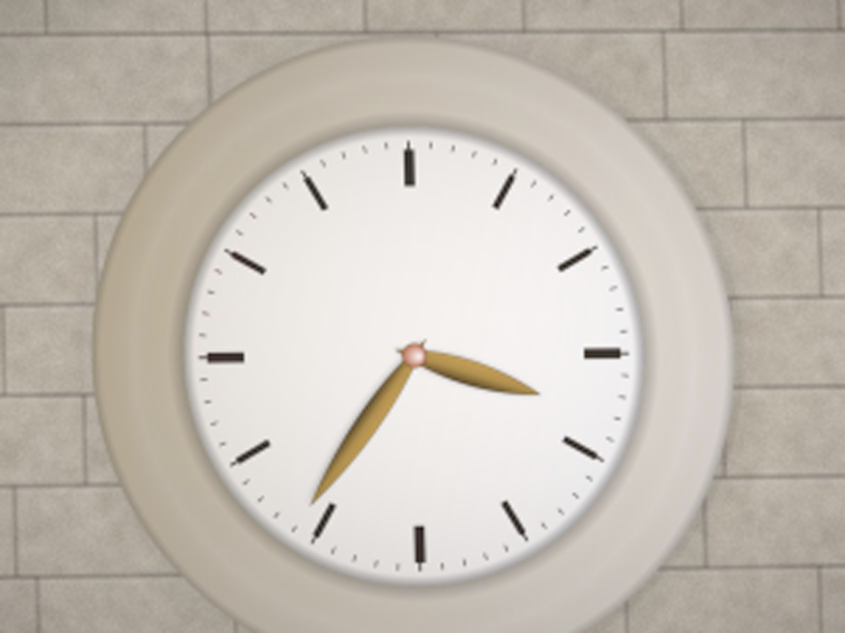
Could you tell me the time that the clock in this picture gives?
3:36
